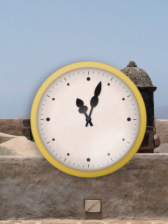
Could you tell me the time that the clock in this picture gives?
11:03
